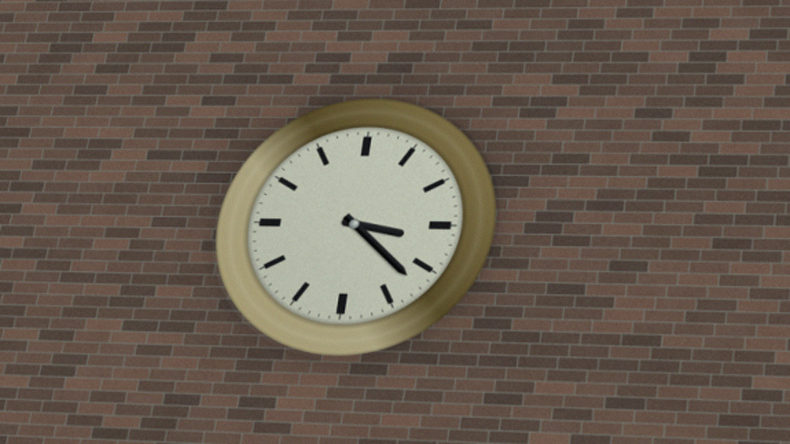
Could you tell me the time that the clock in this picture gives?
3:22
